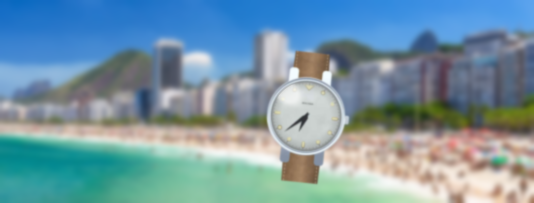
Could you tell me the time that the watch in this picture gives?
6:38
